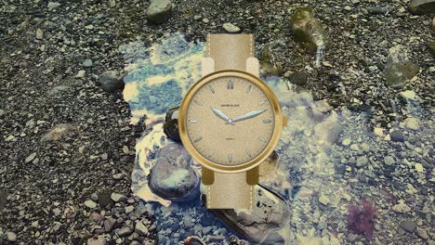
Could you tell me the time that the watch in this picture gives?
10:12
